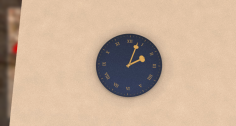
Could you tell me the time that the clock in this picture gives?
2:03
